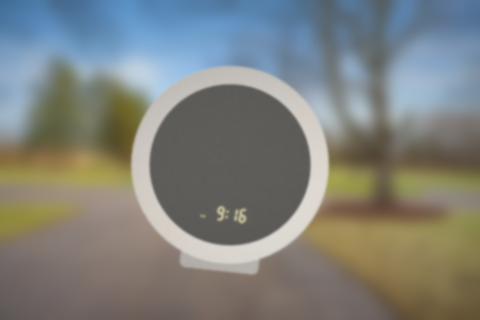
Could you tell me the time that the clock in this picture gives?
9:16
